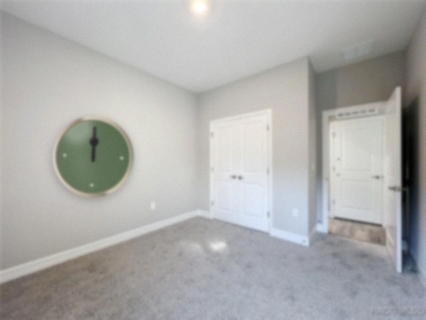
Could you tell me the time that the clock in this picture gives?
12:00
